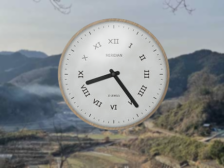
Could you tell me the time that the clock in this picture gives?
8:24
